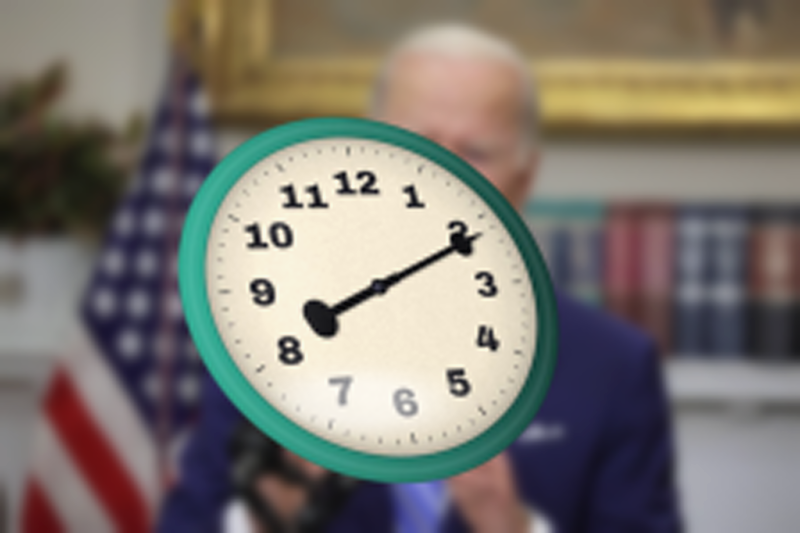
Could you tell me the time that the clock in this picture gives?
8:11
